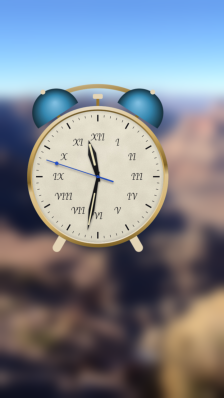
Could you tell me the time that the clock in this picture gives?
11:31:48
